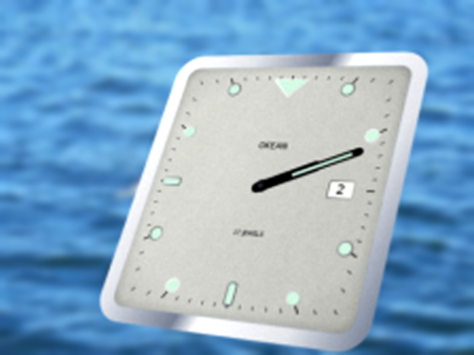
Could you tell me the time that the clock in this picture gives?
2:11
